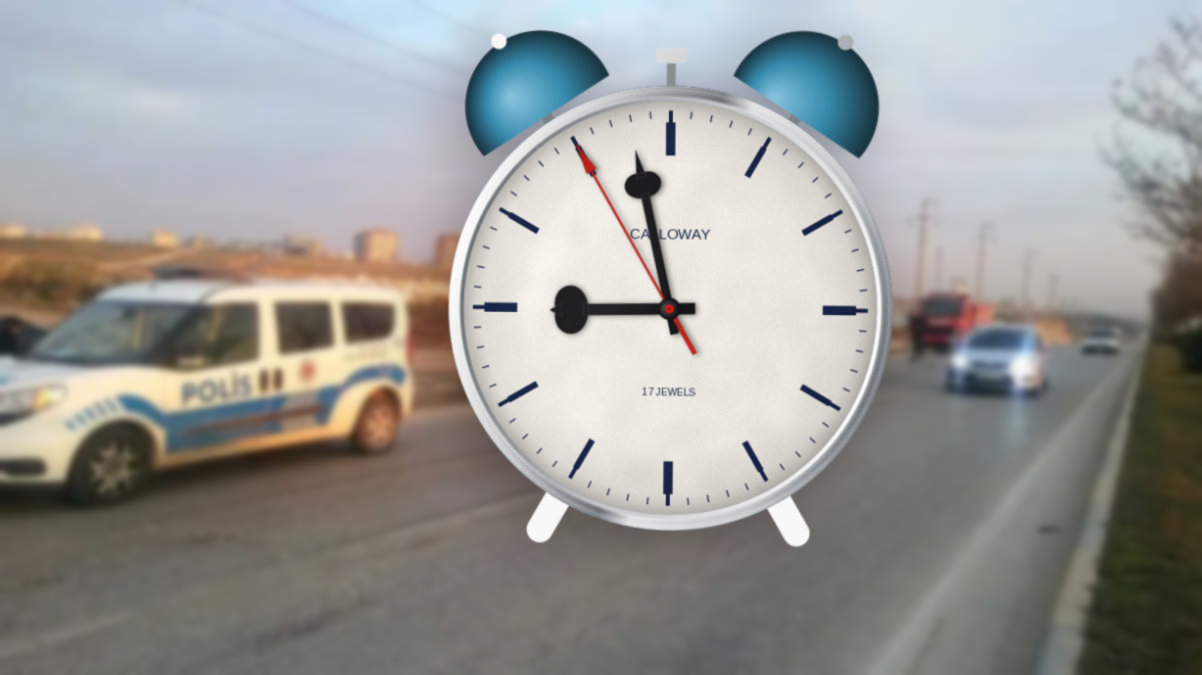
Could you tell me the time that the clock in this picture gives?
8:57:55
